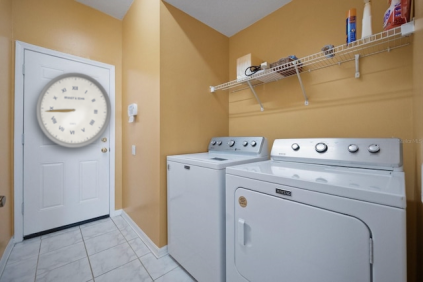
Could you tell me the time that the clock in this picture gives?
8:44
